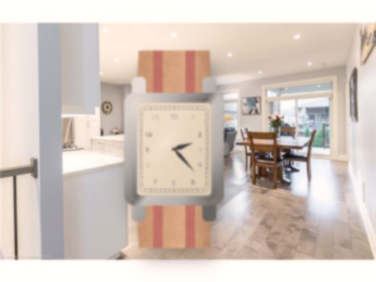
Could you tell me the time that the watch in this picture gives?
2:23
